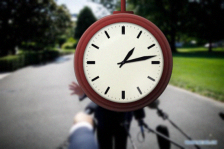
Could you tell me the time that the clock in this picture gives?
1:13
